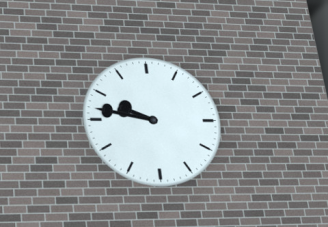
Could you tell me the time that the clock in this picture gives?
9:47
